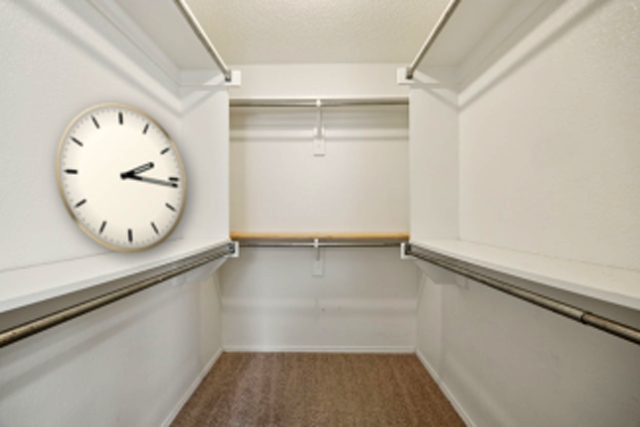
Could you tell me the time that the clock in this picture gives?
2:16
